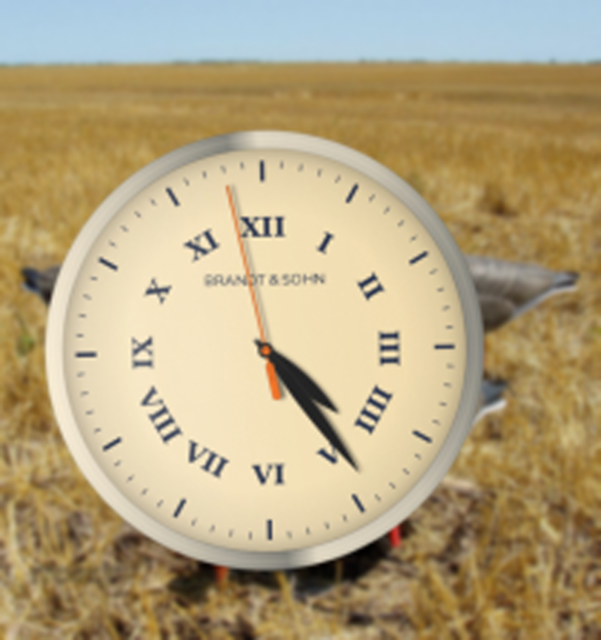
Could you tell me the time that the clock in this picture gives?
4:23:58
